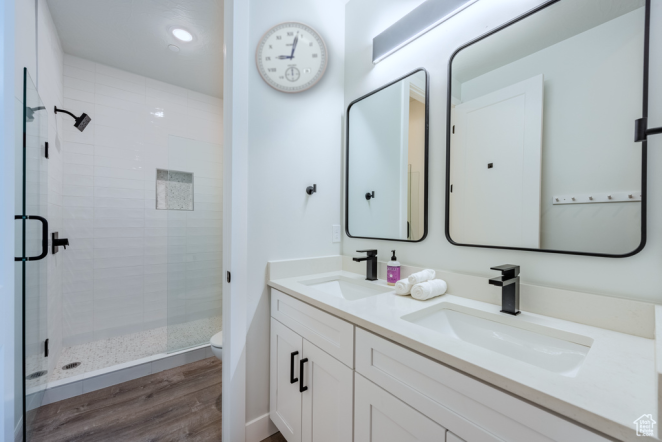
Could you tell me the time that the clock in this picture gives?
9:03
